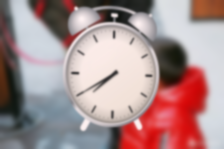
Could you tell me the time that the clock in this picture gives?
7:40
